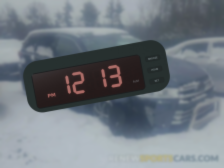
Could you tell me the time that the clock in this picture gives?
12:13
